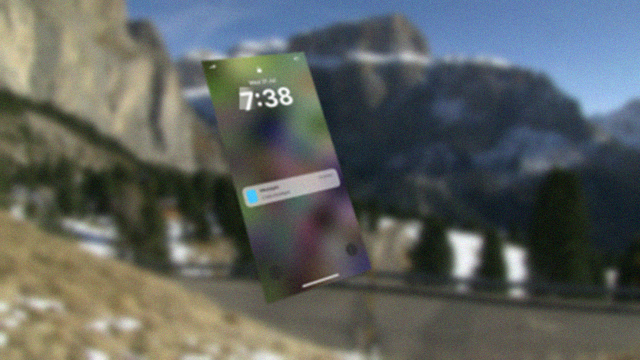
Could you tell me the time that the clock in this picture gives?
7:38
